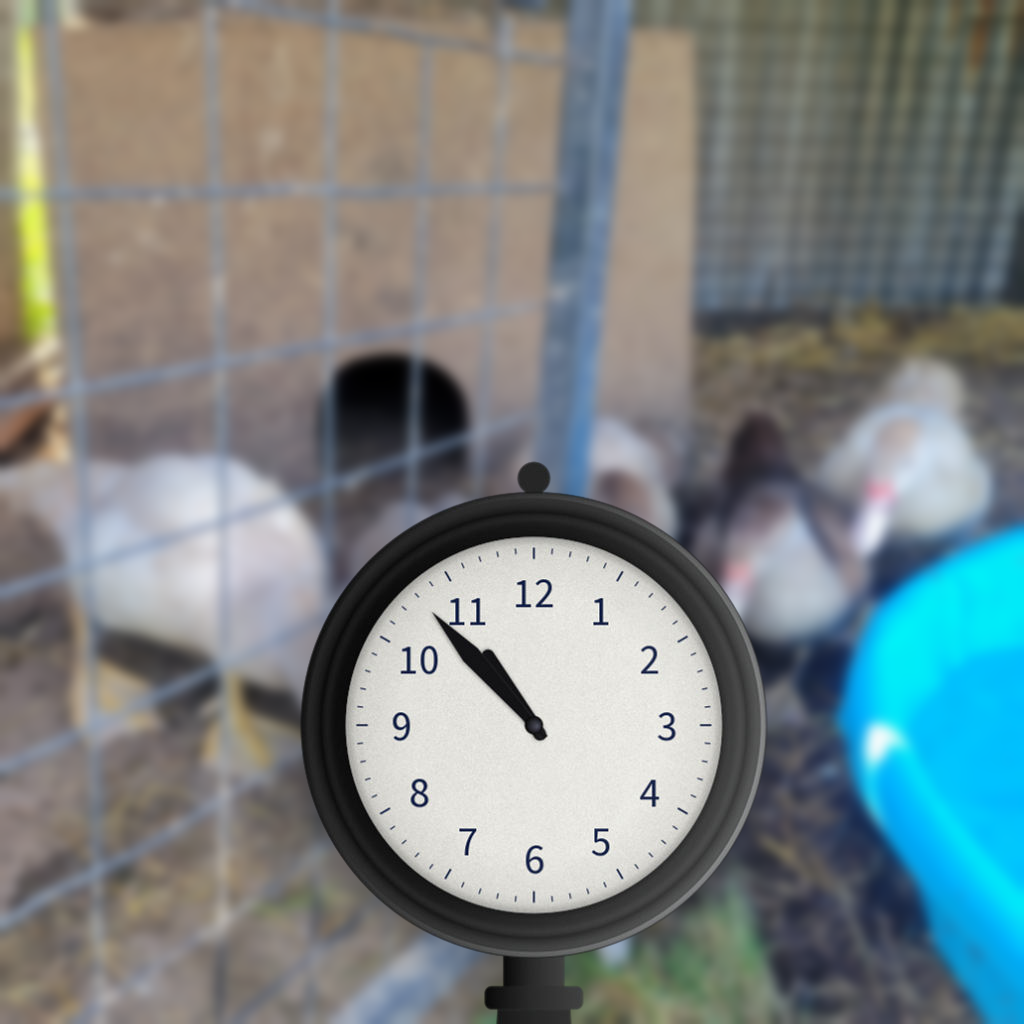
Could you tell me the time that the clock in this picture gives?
10:53
